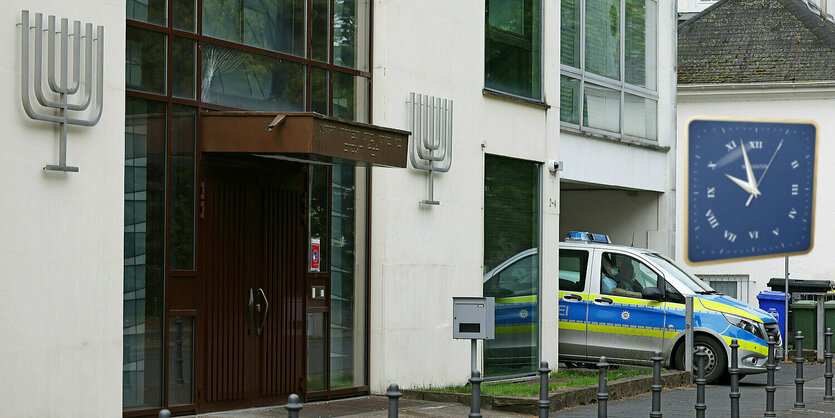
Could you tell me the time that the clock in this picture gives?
9:57:05
